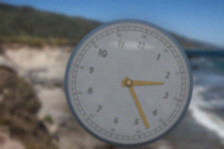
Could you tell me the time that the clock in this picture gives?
2:23
